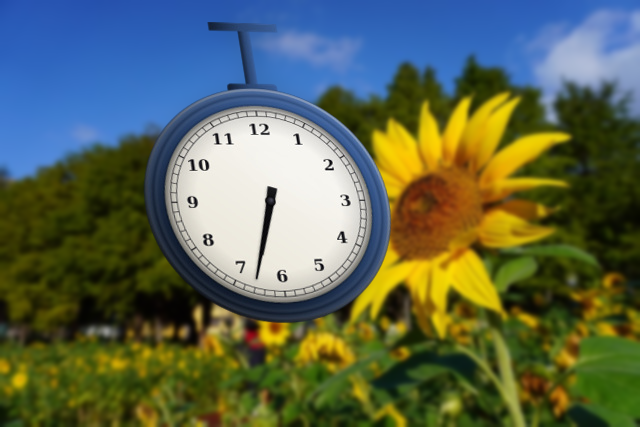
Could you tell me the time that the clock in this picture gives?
6:33
